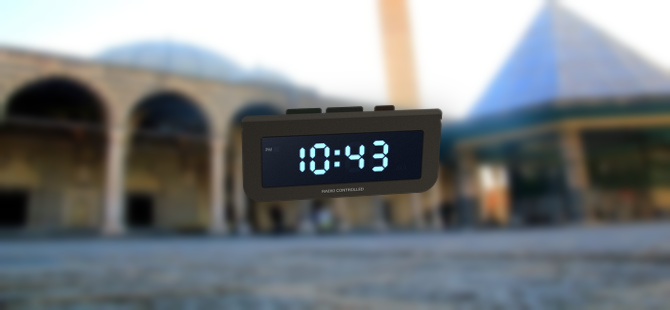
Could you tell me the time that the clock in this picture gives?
10:43
